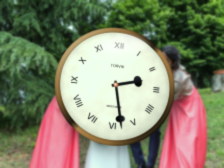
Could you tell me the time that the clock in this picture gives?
2:28
